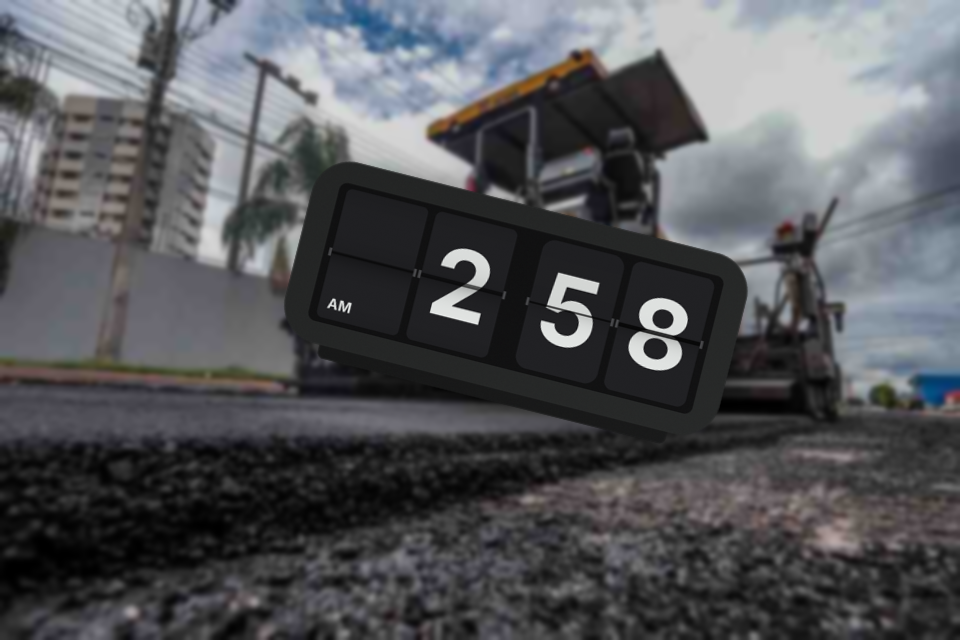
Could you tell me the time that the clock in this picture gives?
2:58
